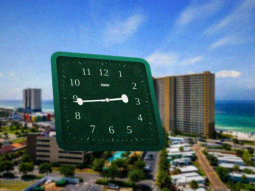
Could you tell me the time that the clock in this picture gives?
2:44
